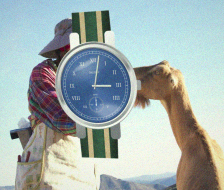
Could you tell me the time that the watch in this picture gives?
3:02
